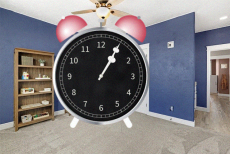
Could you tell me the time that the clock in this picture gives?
1:05
